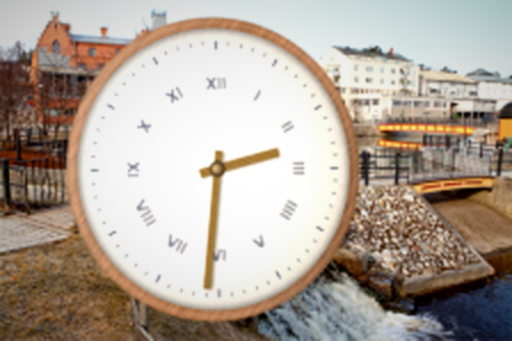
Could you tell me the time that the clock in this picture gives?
2:31
